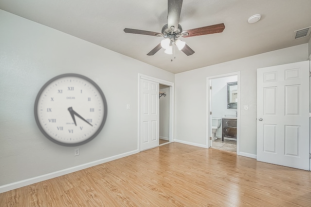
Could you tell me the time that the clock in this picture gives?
5:21
